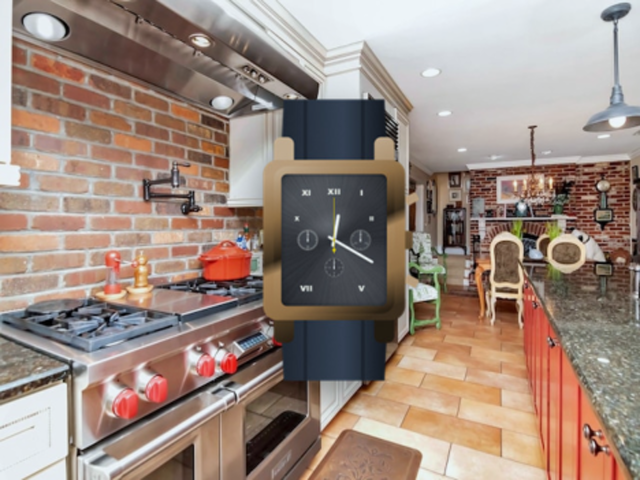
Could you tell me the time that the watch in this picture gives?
12:20
